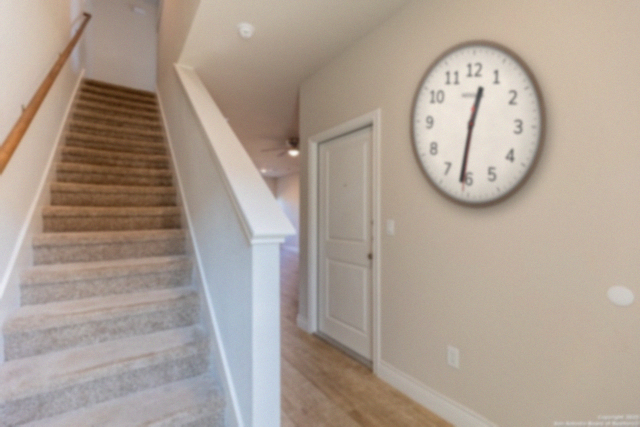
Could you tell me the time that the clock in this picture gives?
12:31:31
